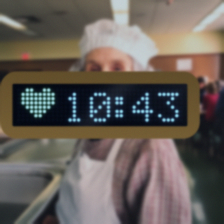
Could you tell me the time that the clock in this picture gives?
10:43
